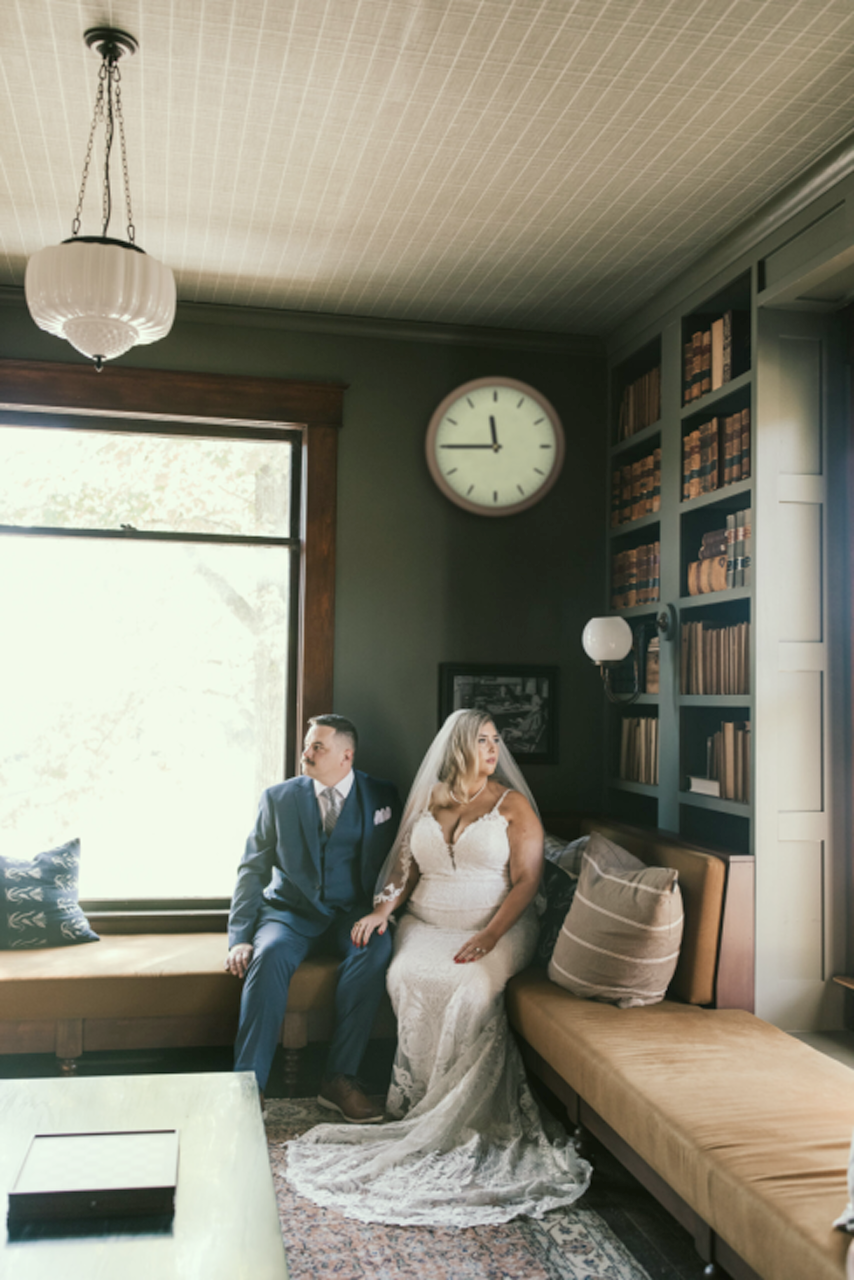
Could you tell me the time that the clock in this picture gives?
11:45
